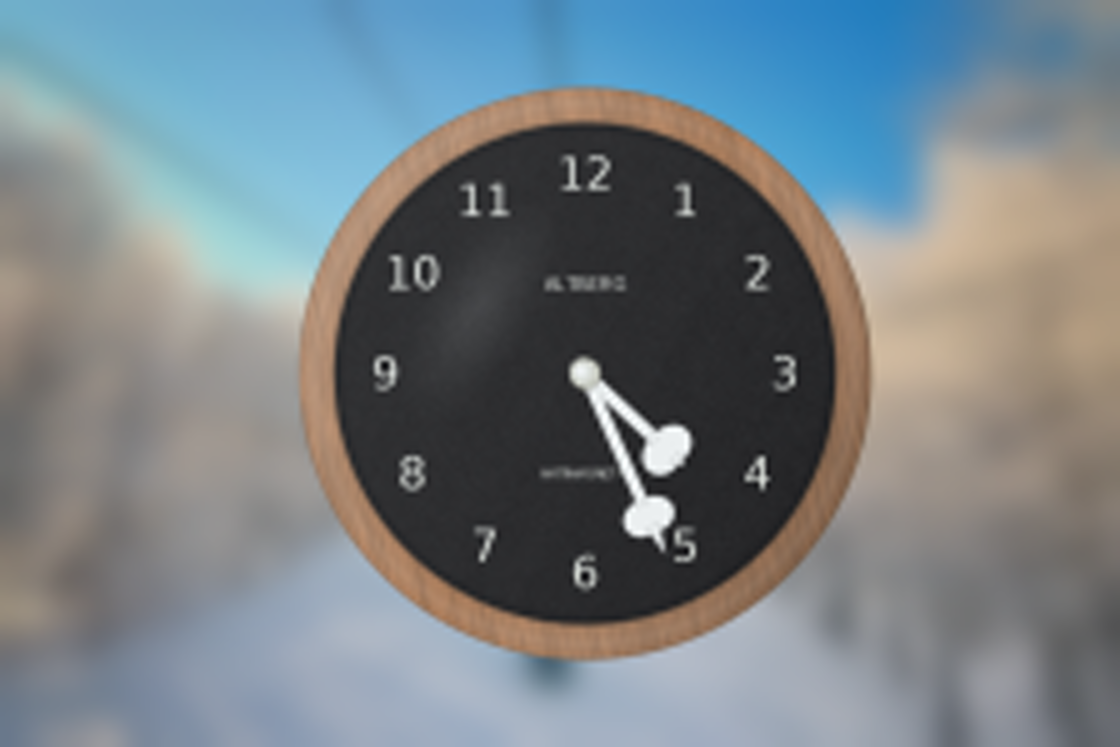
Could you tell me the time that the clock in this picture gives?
4:26
